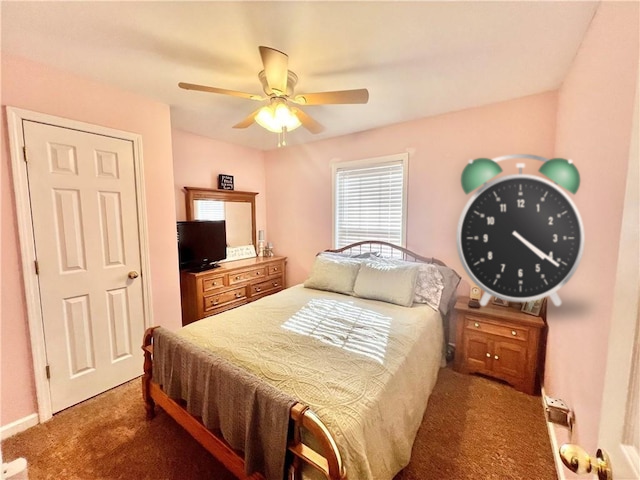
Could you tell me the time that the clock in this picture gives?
4:21
